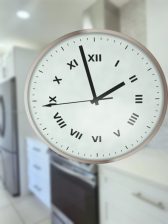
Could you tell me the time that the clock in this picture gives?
1:57:44
